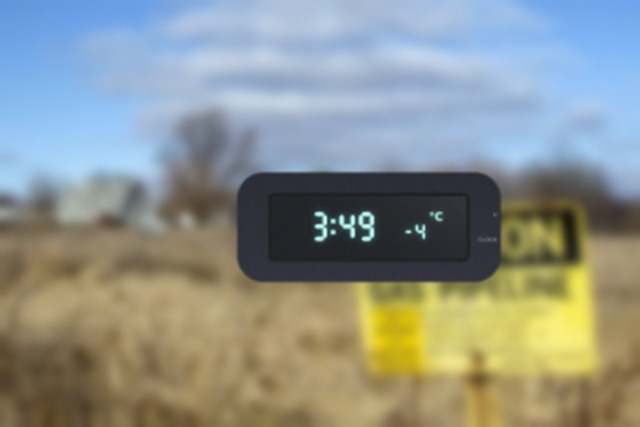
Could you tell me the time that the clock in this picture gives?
3:49
